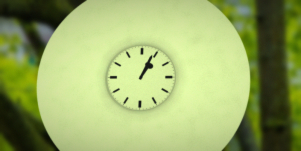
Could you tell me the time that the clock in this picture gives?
1:04
